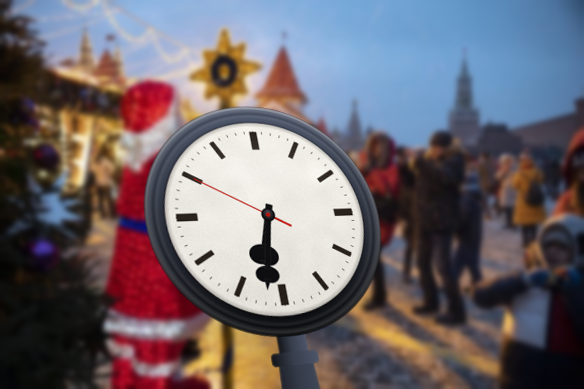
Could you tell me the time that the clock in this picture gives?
6:31:50
